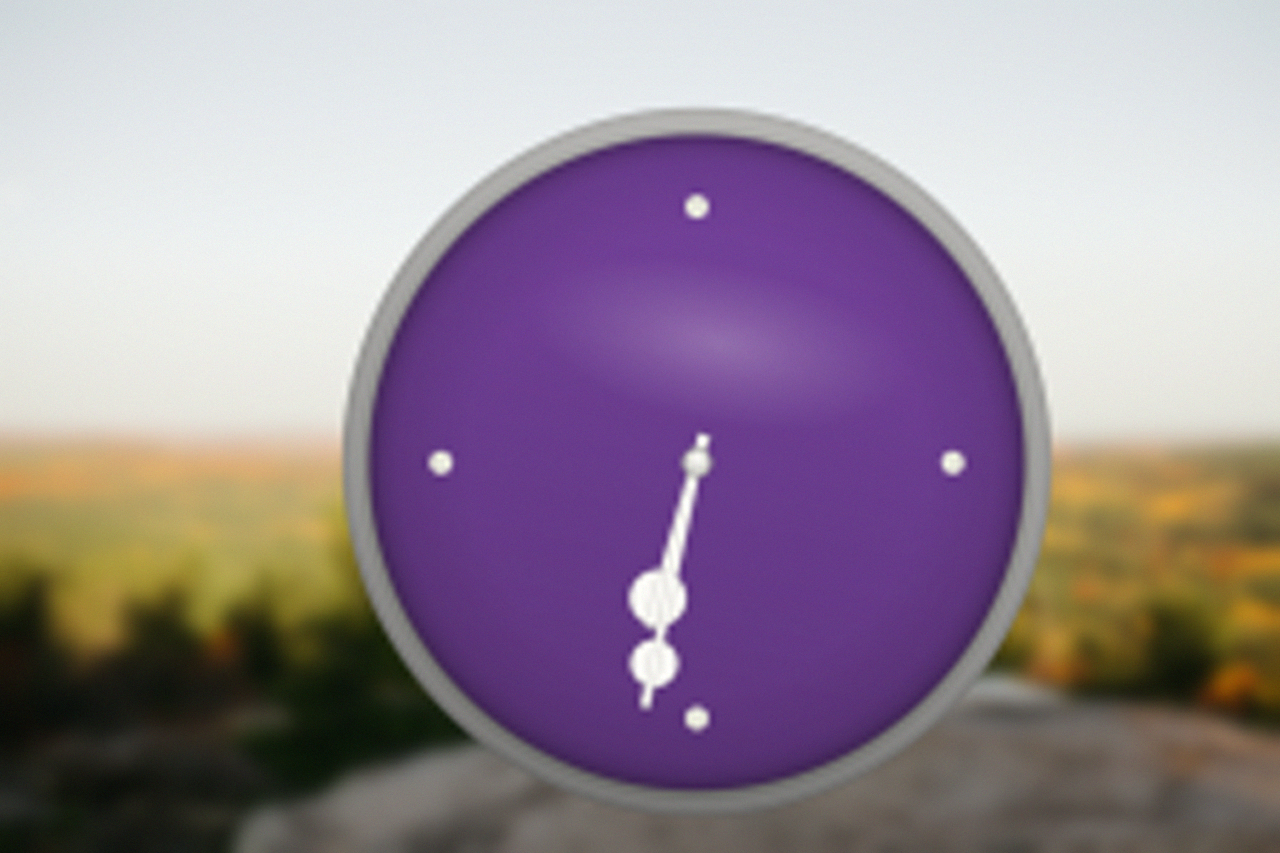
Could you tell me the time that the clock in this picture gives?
6:32
